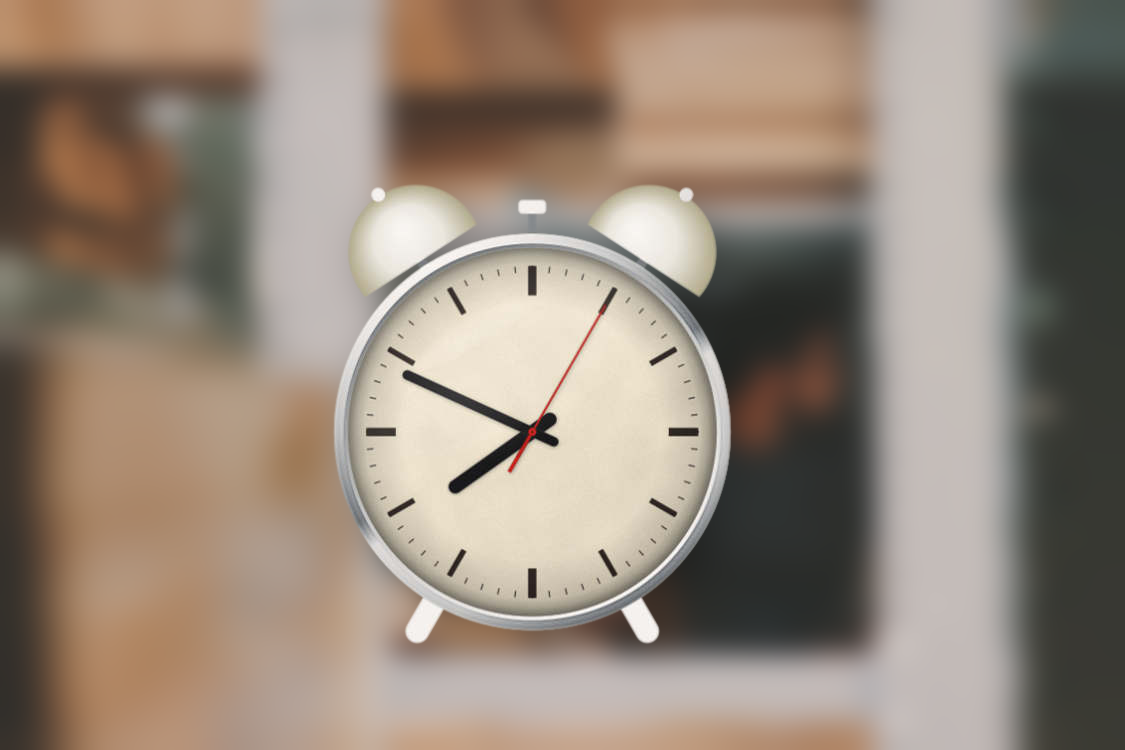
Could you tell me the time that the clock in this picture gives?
7:49:05
